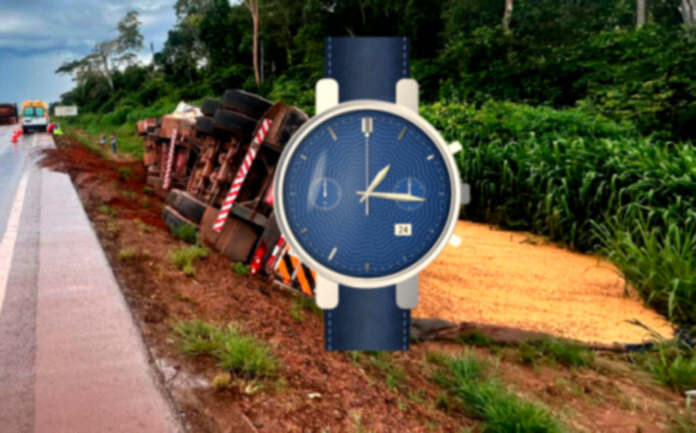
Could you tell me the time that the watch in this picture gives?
1:16
